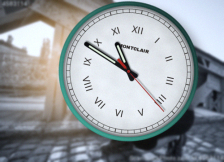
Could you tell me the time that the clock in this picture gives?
10:48:21
